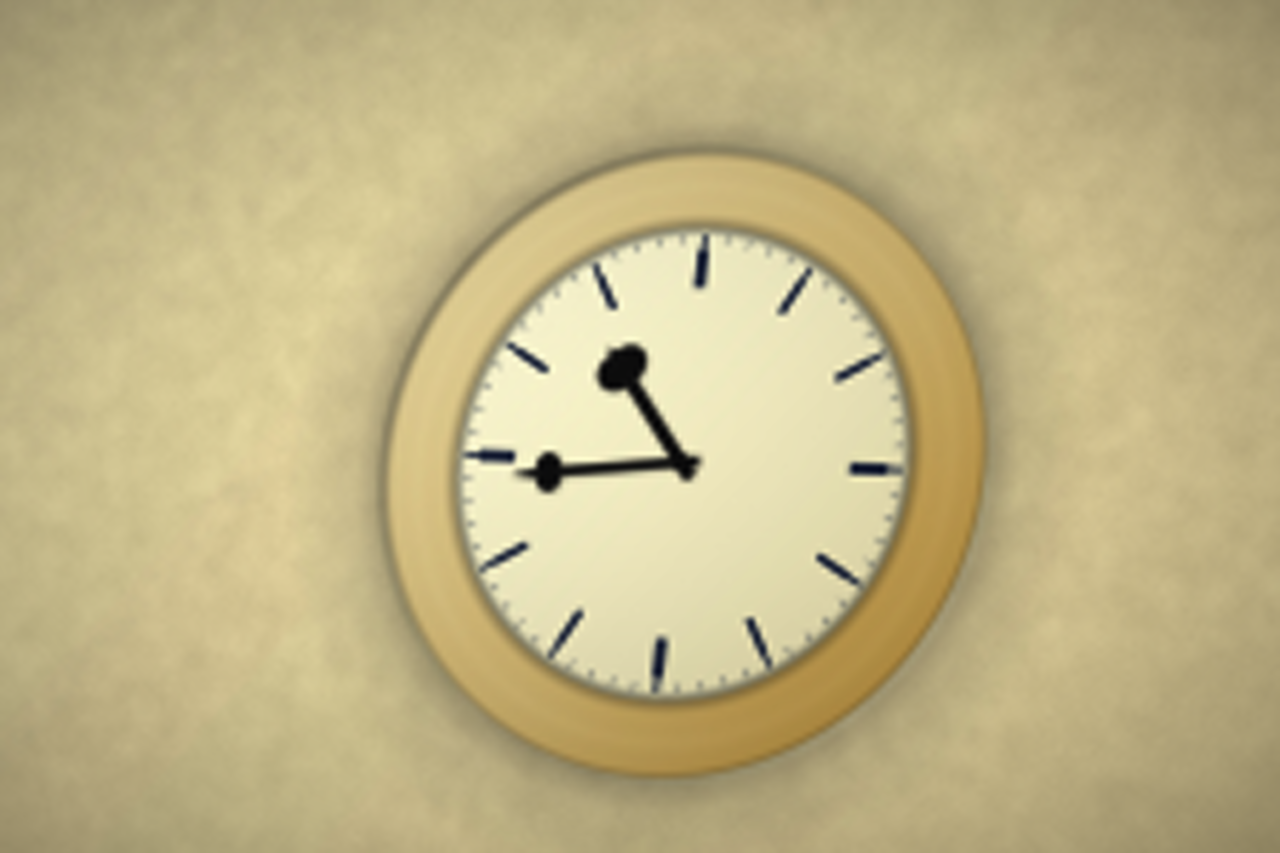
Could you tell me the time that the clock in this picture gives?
10:44
